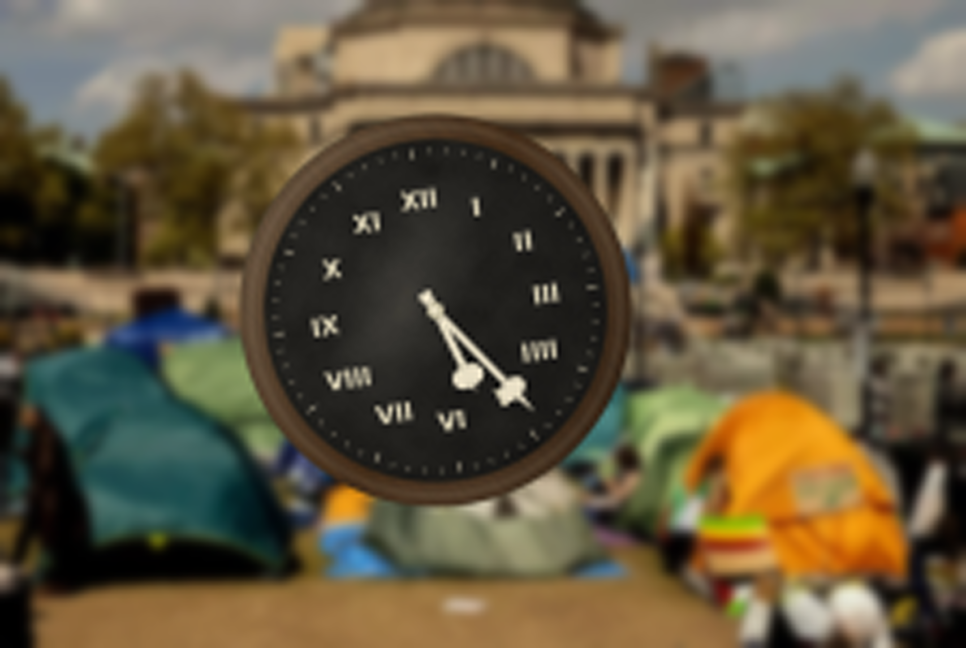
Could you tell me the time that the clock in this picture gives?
5:24
